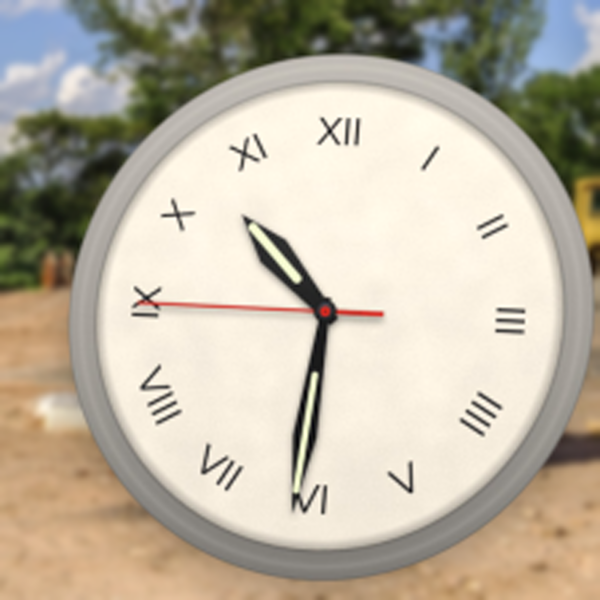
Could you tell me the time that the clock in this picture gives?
10:30:45
